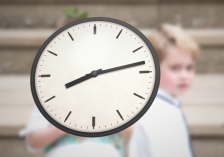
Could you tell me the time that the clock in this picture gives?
8:13
